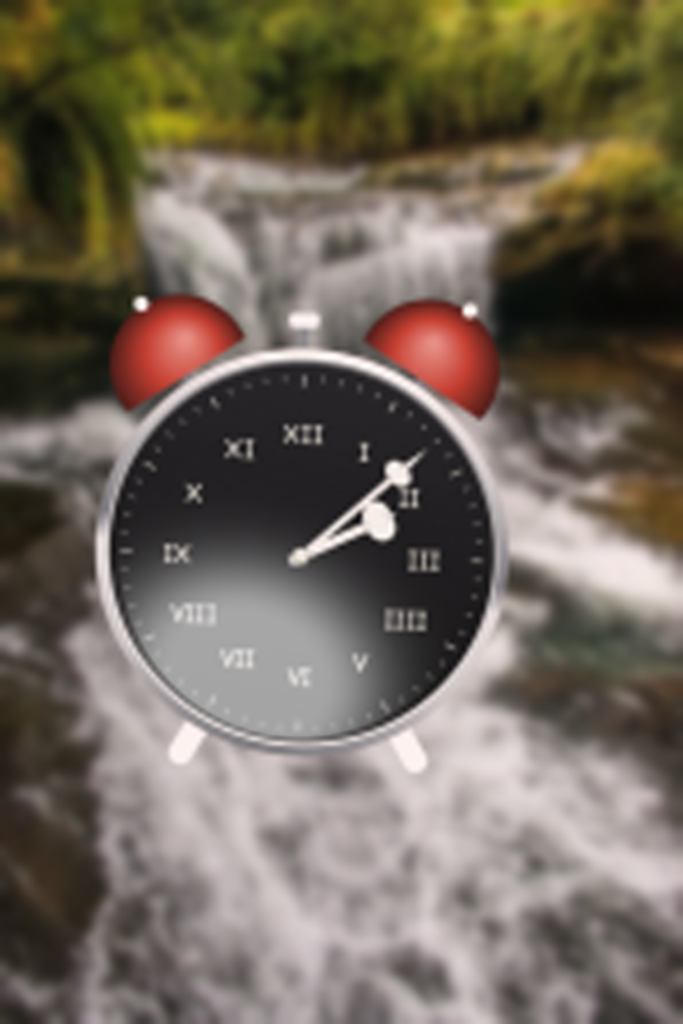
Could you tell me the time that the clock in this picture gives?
2:08
